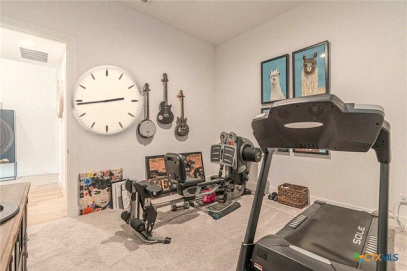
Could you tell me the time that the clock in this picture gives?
2:44
